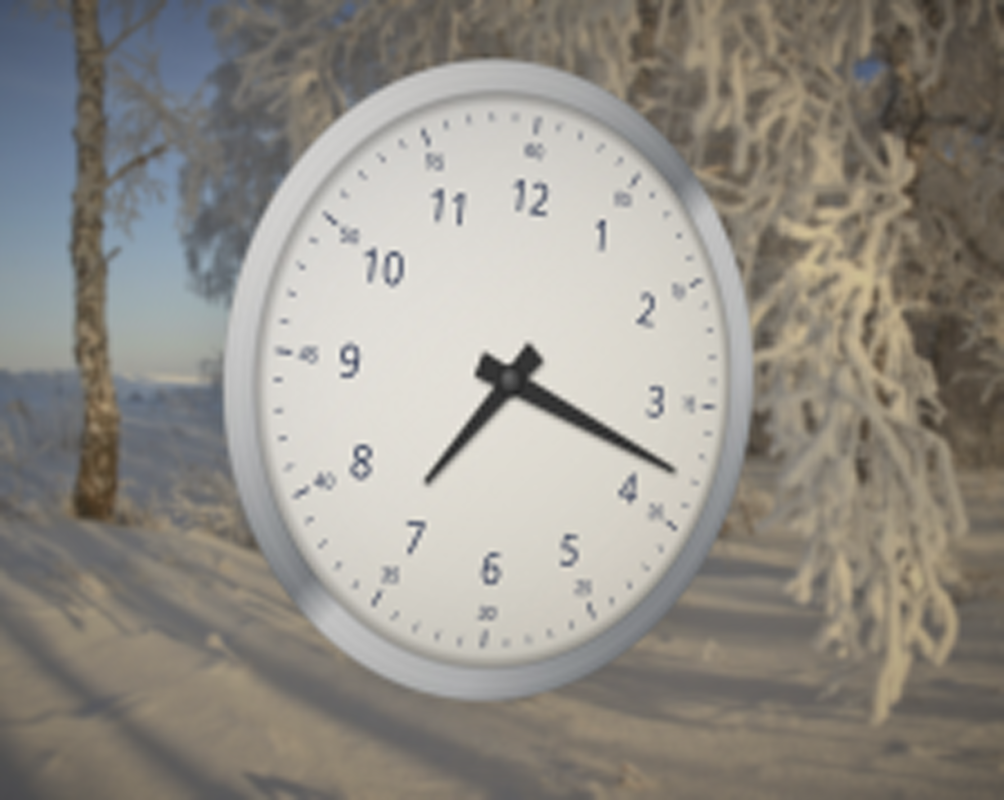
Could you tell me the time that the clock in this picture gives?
7:18
